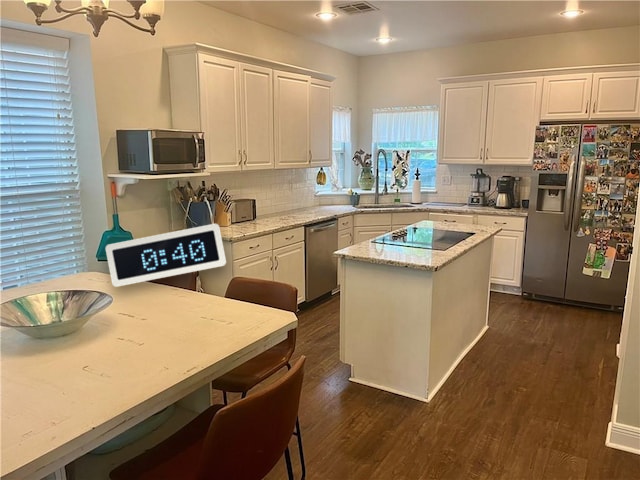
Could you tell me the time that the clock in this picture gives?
0:40
